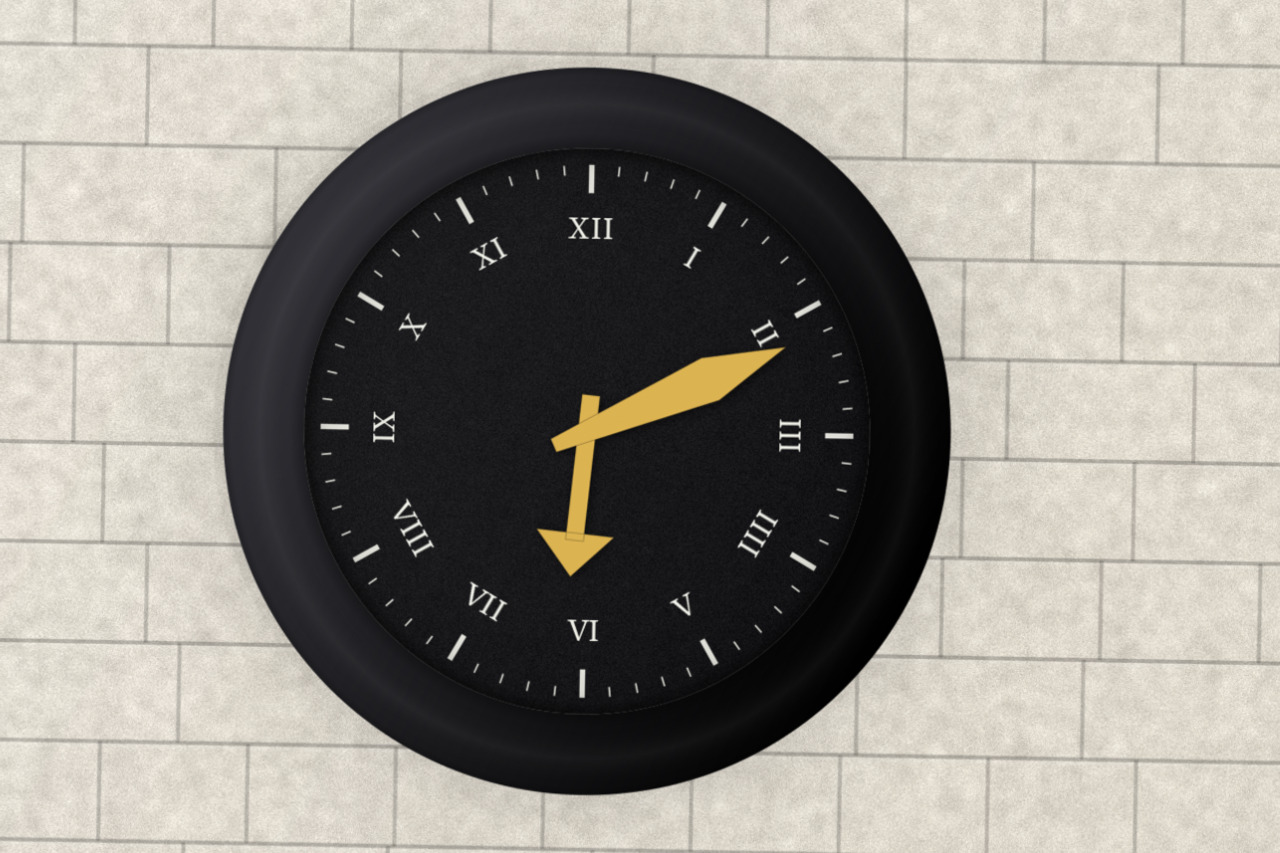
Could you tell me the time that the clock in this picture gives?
6:11
